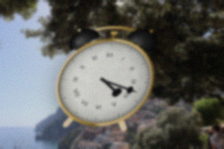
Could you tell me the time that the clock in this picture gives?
4:18
